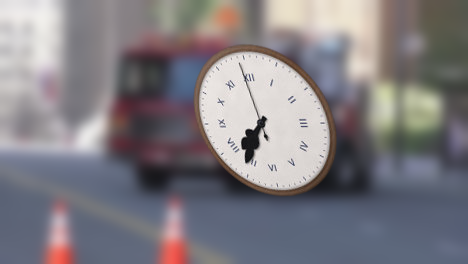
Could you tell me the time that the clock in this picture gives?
7:35:59
